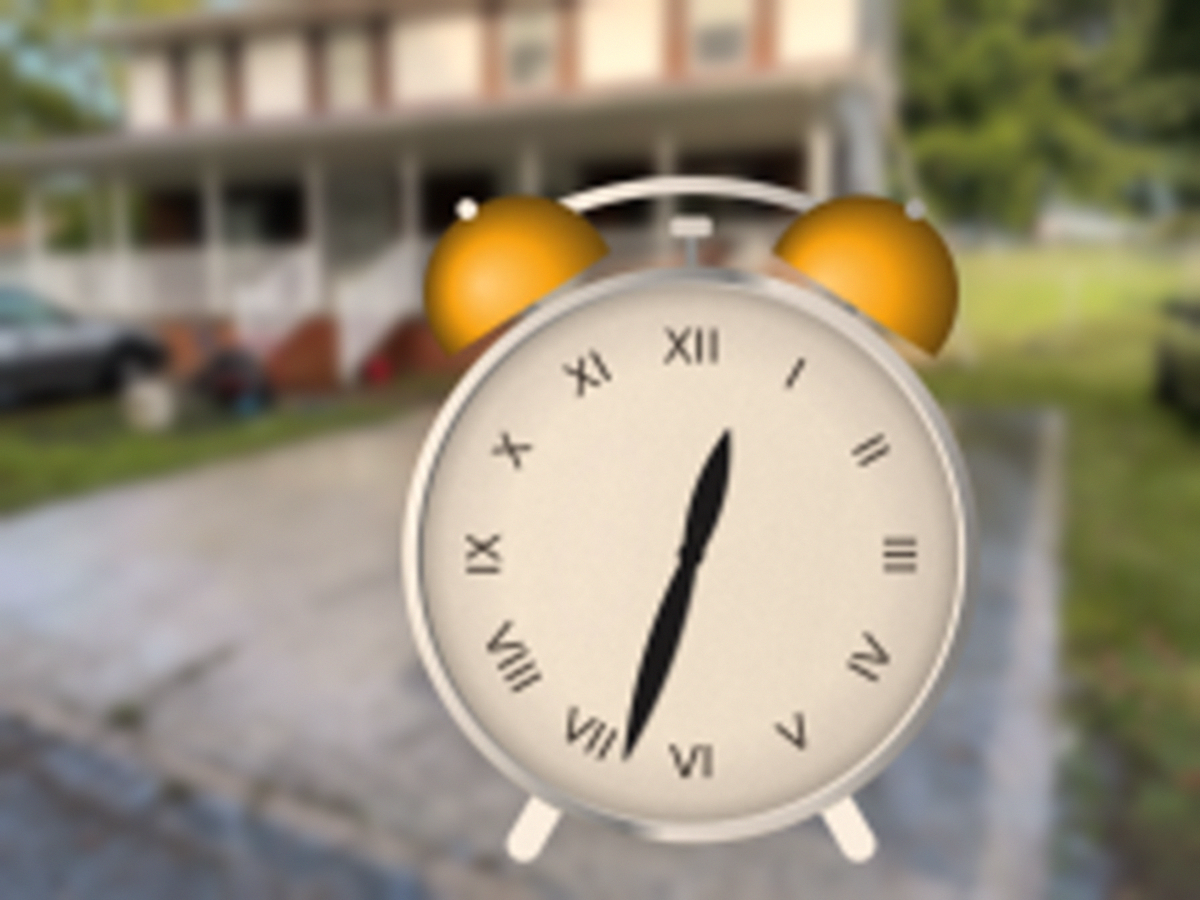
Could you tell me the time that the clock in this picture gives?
12:33
